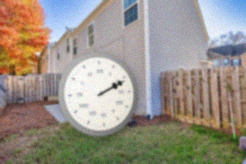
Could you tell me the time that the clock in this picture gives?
2:11
